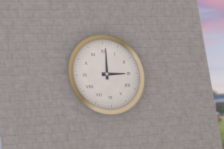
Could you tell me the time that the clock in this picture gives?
3:01
